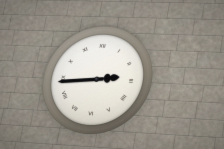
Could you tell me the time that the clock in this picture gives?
2:44
